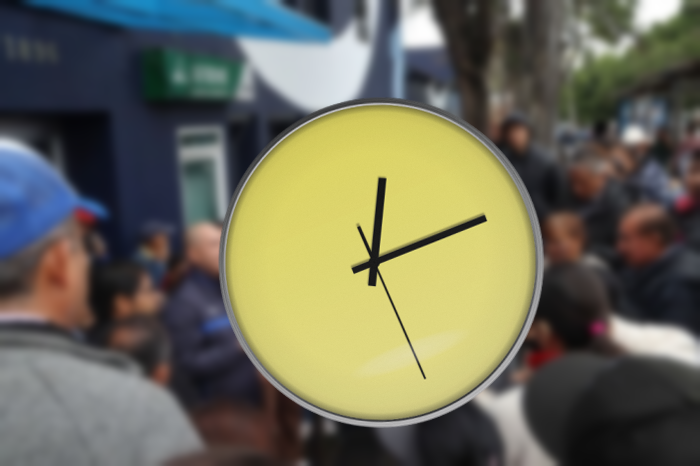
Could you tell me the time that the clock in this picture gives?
12:11:26
